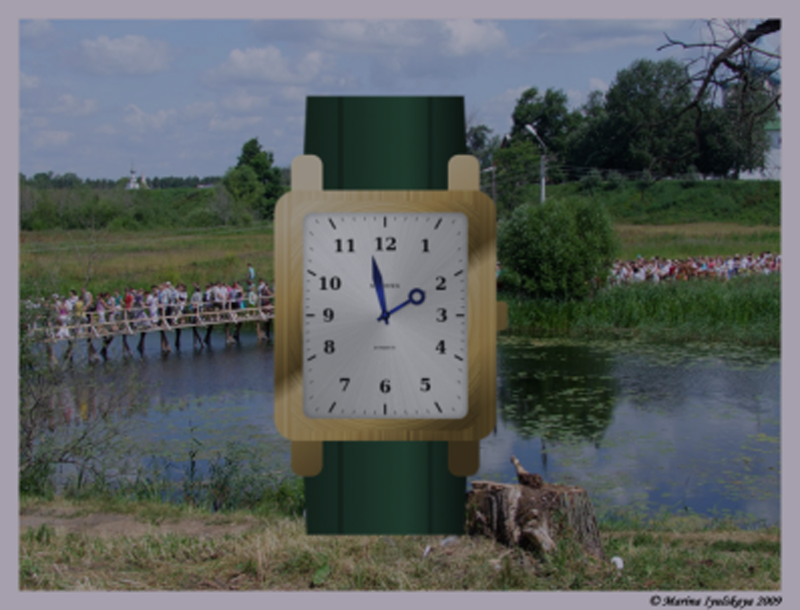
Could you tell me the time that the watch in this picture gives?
1:58
